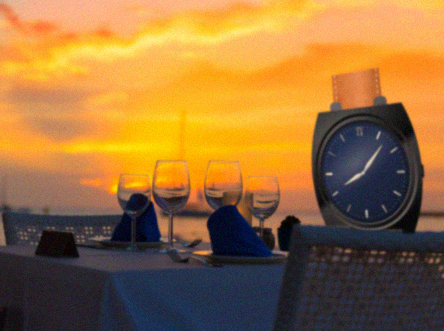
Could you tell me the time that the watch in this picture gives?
8:07
